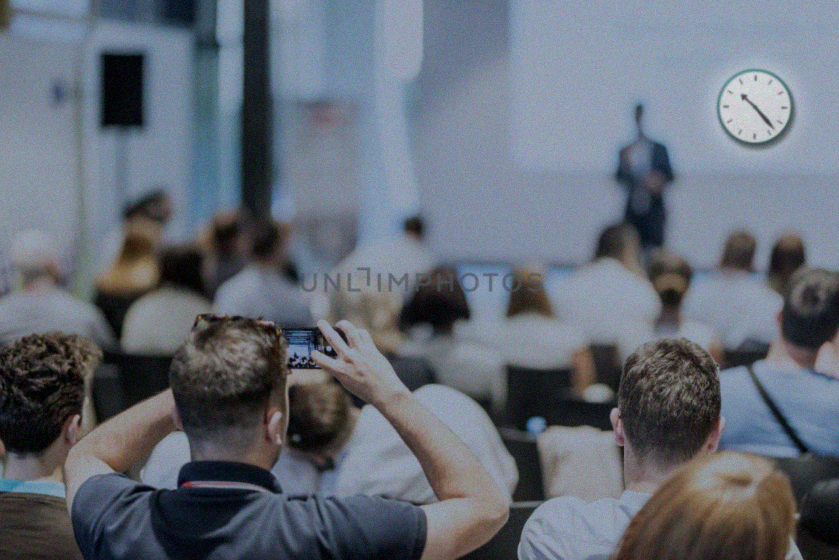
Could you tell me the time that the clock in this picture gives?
10:23
